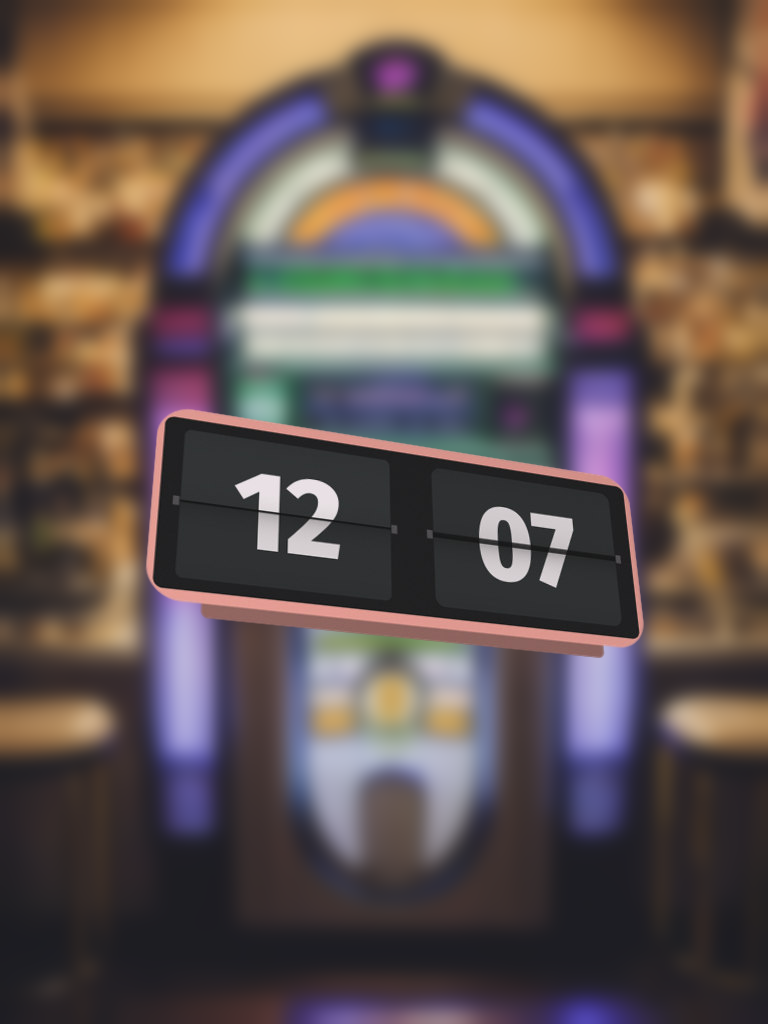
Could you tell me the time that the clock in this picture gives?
12:07
